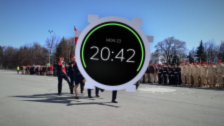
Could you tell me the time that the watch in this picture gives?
20:42
